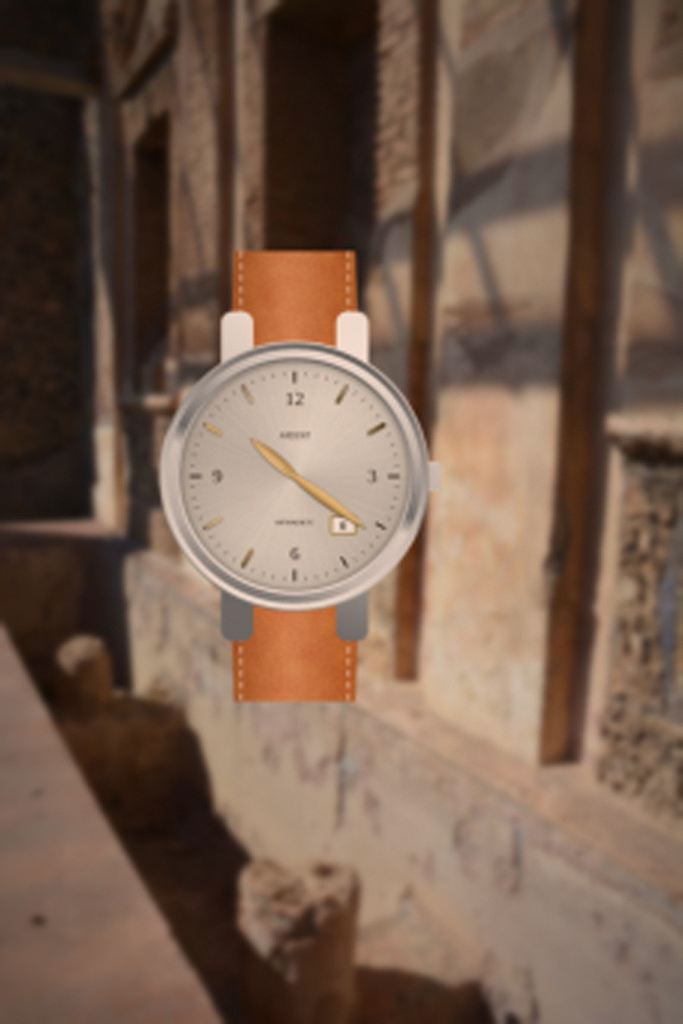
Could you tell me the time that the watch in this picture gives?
10:21
